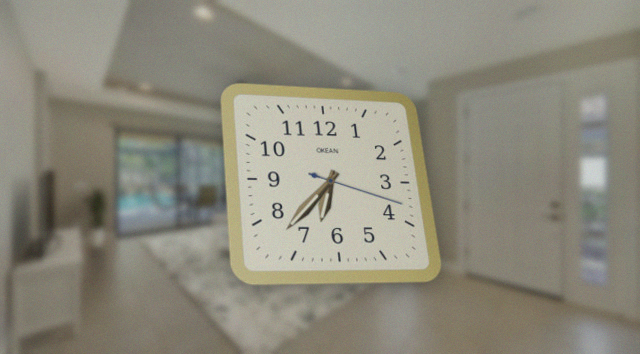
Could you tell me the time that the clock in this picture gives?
6:37:18
